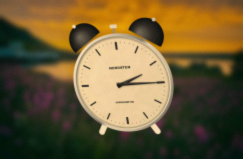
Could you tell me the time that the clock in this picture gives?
2:15
